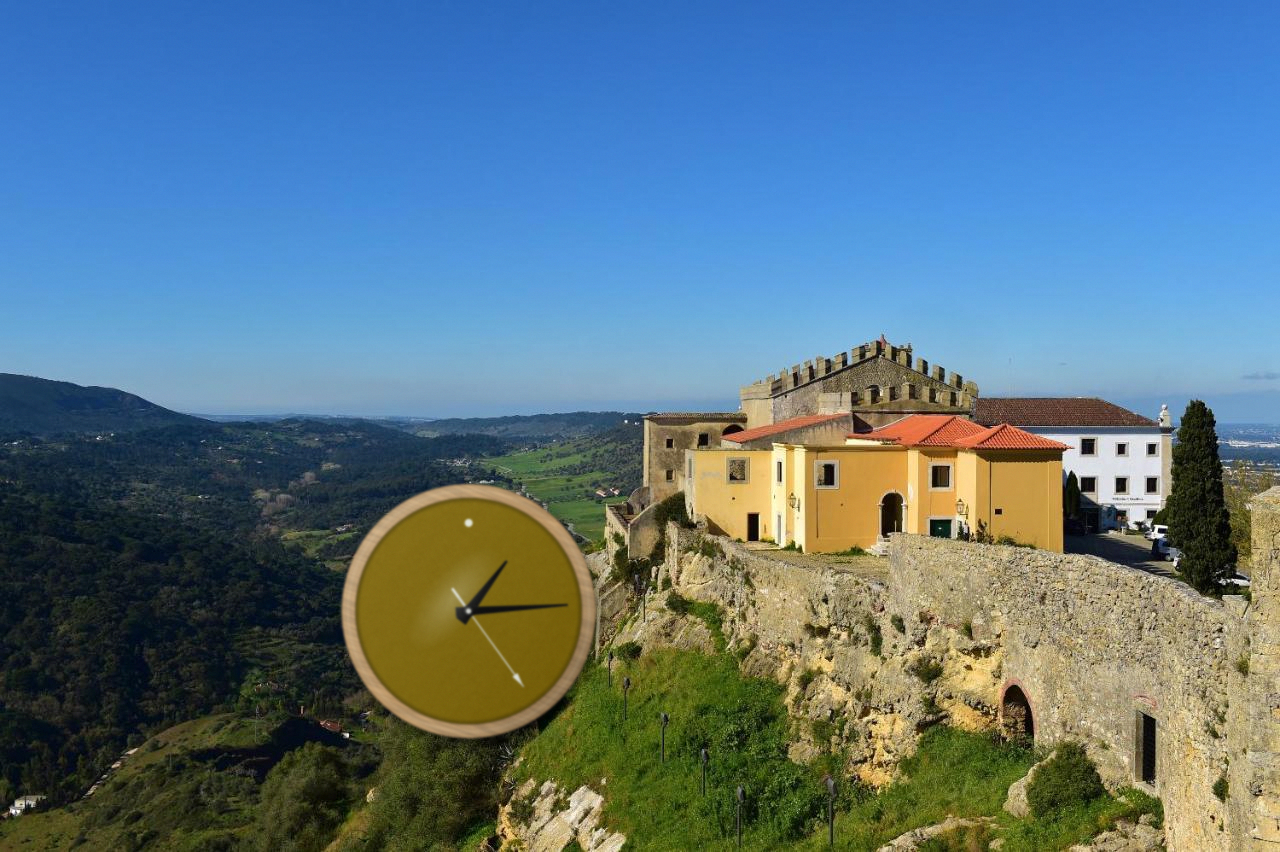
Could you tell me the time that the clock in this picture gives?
1:14:24
